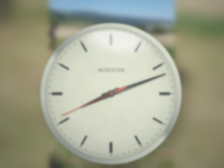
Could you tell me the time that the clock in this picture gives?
8:11:41
